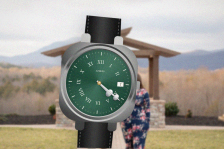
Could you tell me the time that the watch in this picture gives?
4:21
